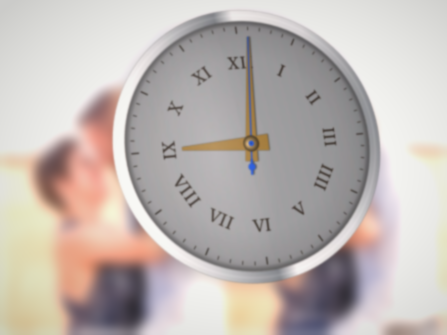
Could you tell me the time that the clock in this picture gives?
9:01:01
